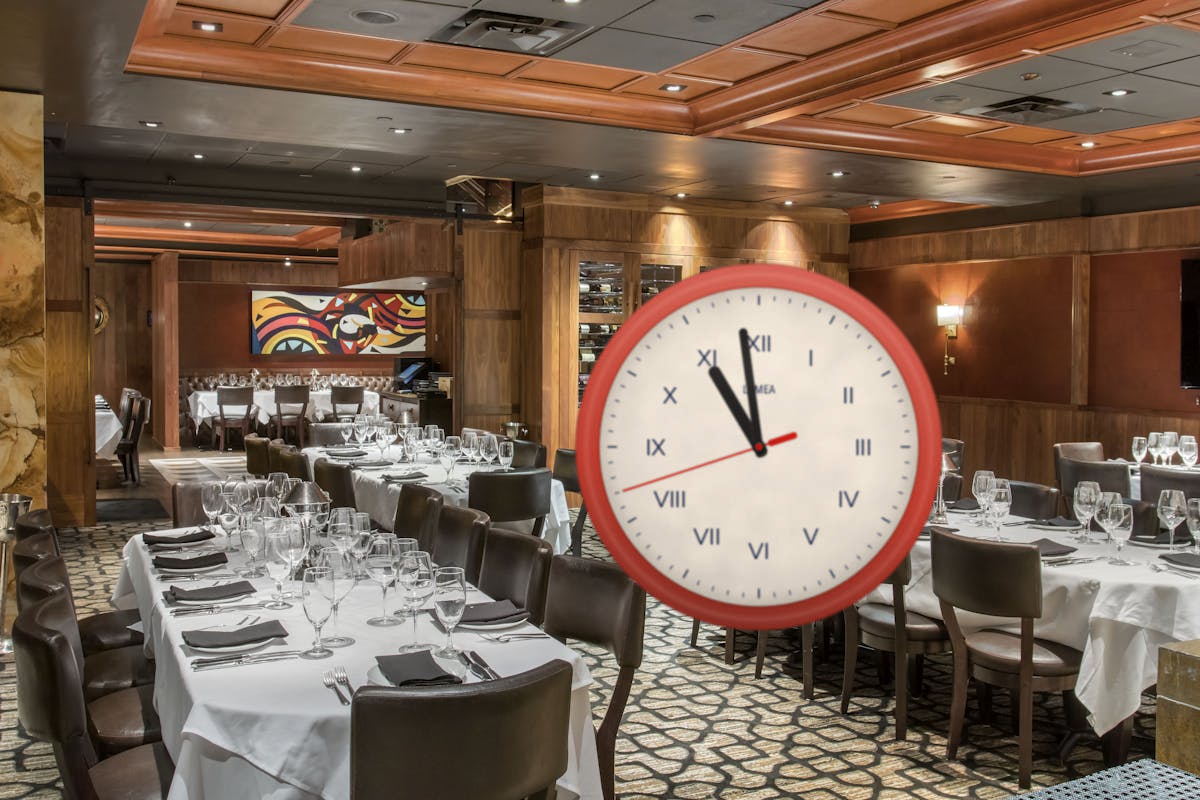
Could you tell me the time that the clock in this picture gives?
10:58:42
